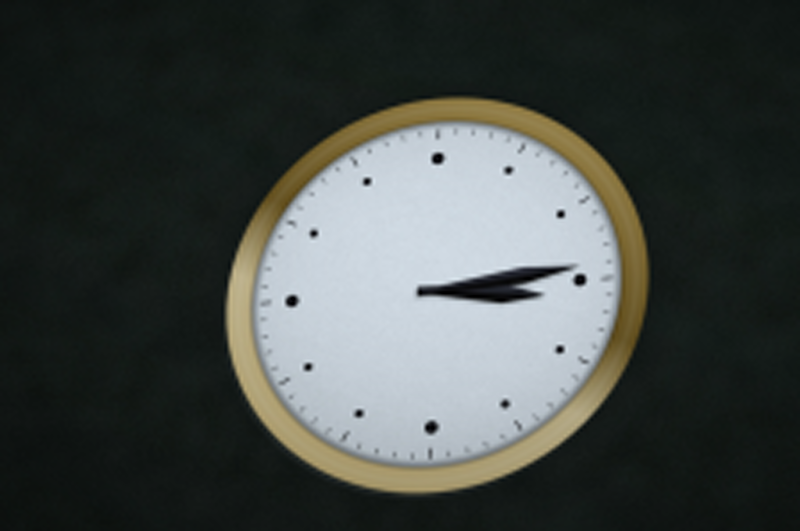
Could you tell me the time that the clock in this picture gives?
3:14
